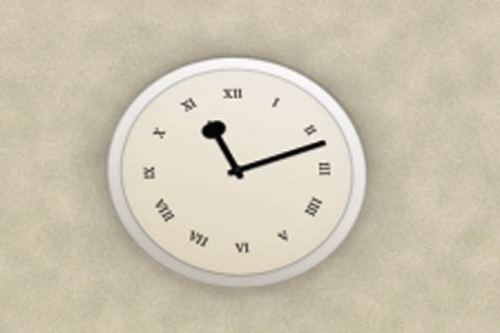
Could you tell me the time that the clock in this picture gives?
11:12
